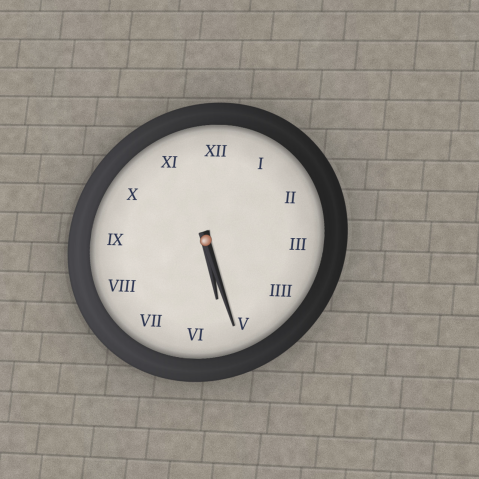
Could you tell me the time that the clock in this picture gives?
5:26
